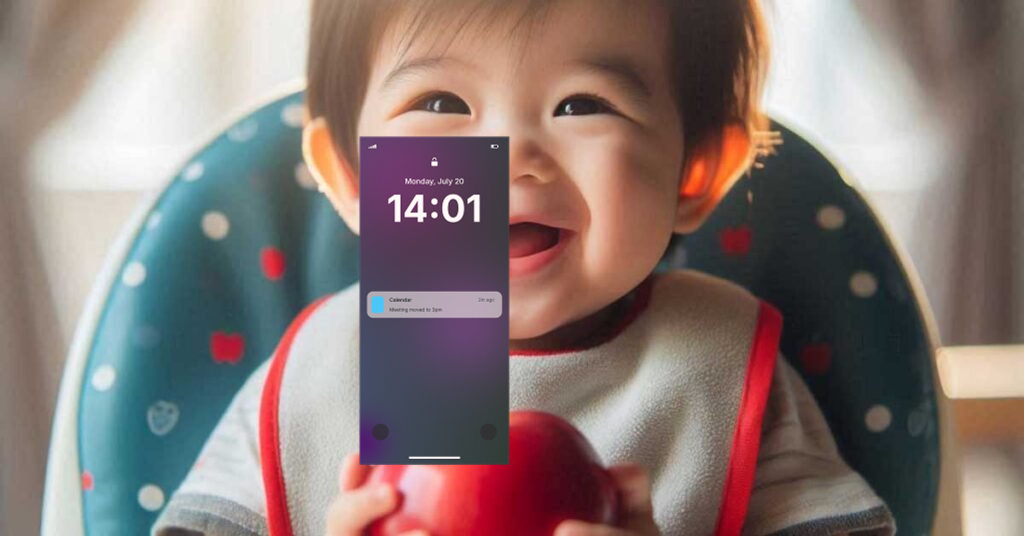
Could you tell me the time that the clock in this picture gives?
14:01
